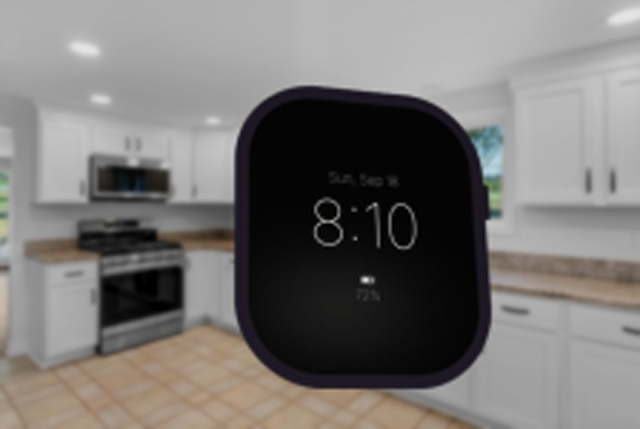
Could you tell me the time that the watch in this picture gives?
8:10
